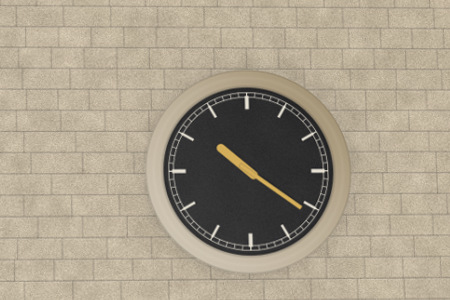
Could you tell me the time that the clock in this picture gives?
10:21
